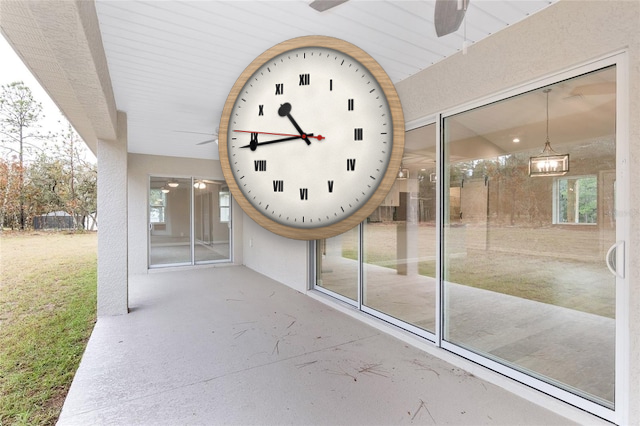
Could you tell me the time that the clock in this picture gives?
10:43:46
